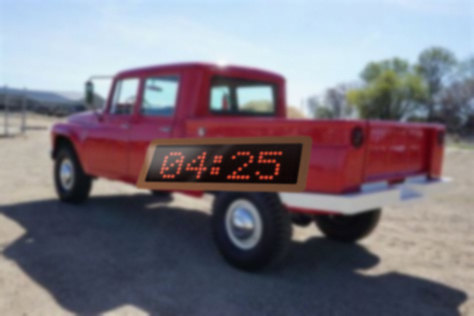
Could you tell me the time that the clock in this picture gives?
4:25
